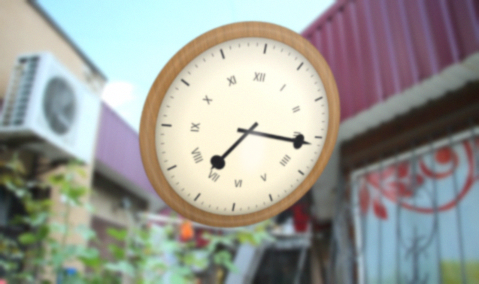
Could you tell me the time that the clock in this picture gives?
7:16
